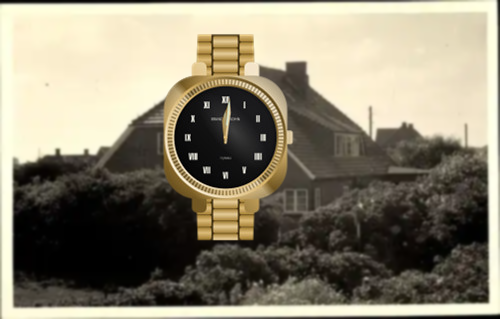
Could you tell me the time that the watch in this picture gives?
12:01
